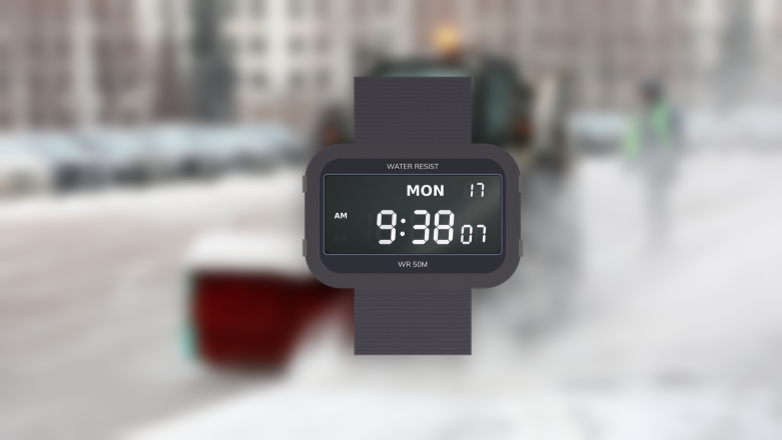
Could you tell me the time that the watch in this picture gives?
9:38:07
